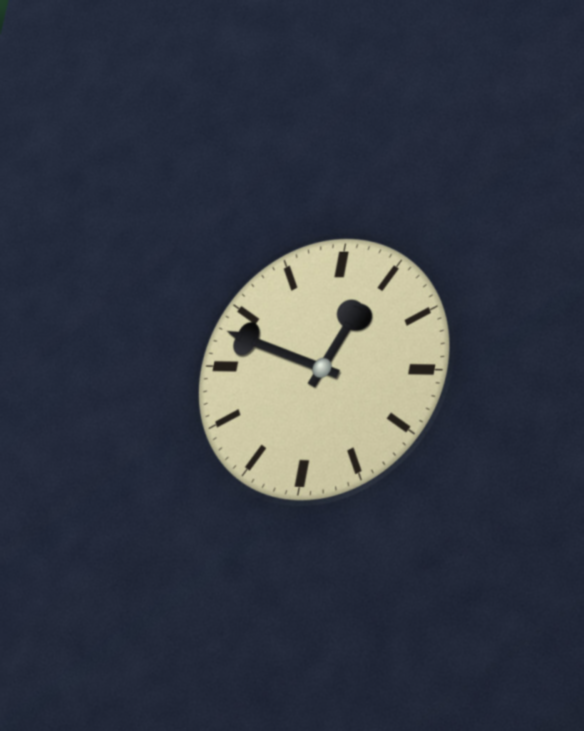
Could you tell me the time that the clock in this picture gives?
12:48
